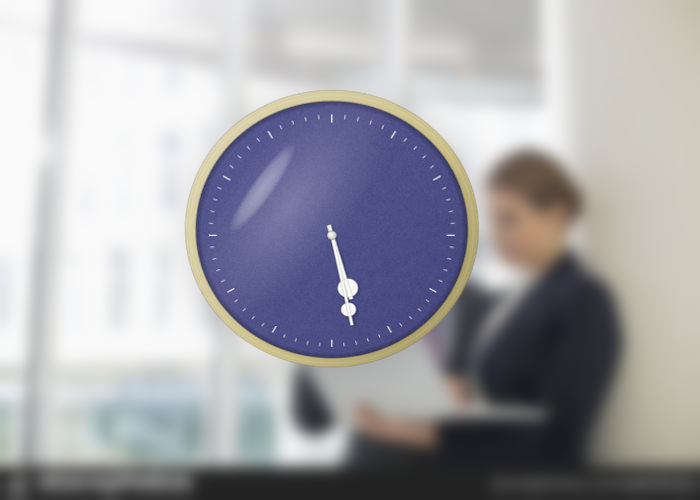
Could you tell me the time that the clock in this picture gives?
5:28
